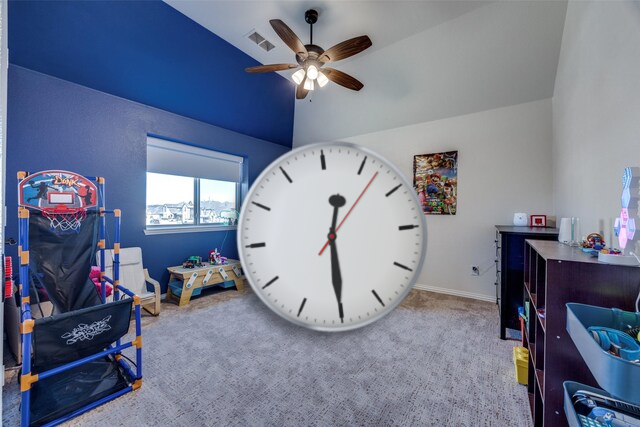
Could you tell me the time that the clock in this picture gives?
12:30:07
